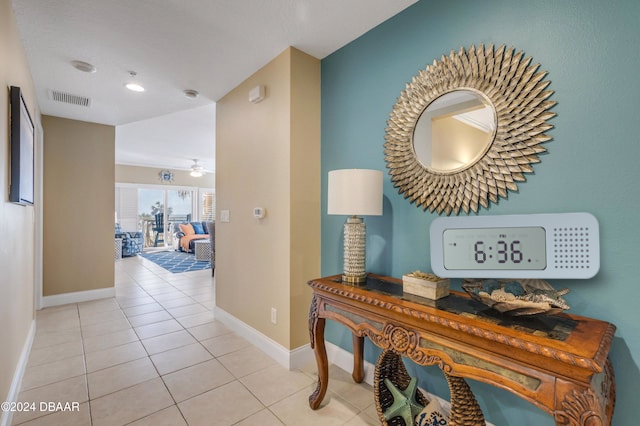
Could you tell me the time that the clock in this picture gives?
6:36
